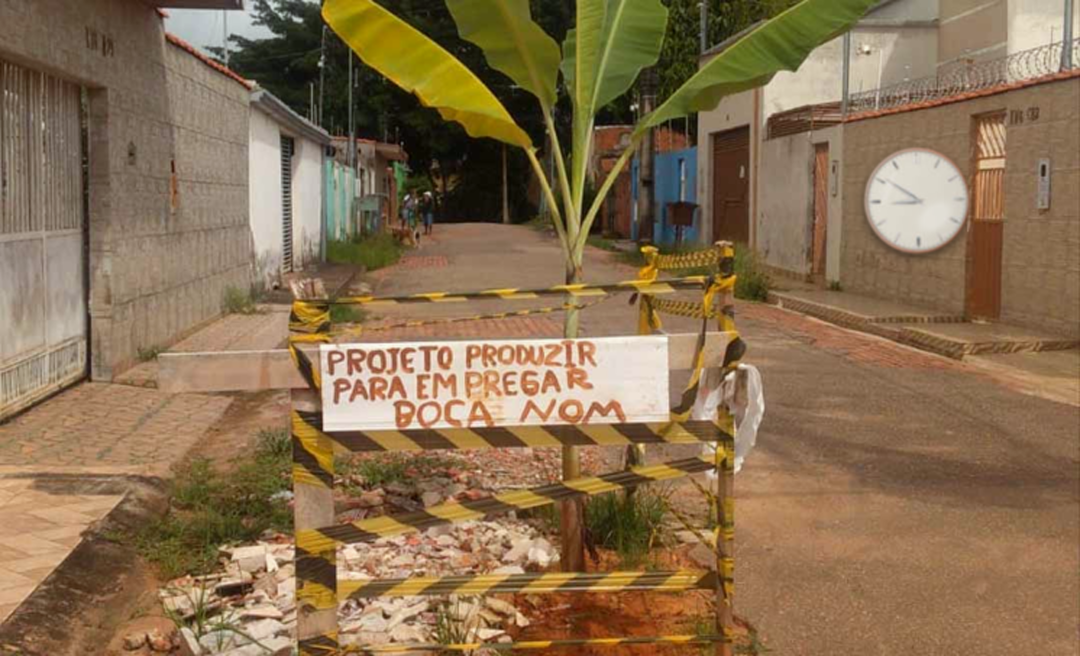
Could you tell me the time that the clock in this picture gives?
8:51
